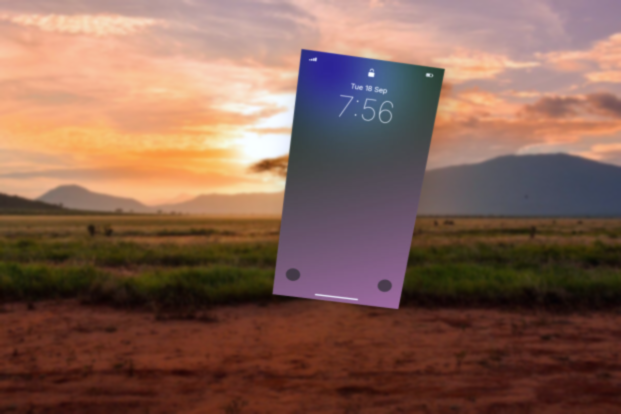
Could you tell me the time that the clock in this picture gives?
7:56
